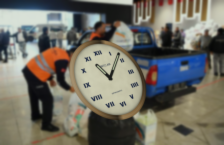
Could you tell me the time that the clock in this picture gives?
11:08
